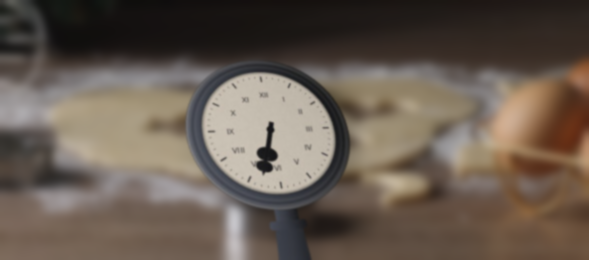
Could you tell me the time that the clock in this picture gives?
6:33
